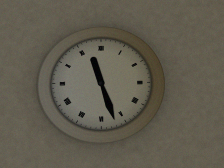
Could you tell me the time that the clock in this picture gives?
11:27
